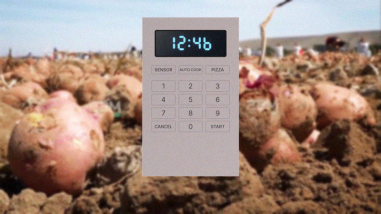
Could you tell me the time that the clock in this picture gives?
12:46
